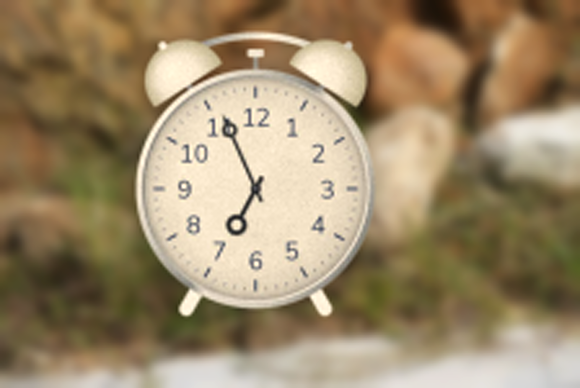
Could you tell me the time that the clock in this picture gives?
6:56
